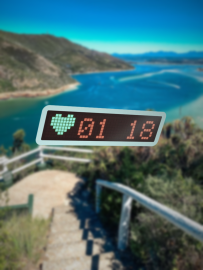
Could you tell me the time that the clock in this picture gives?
1:18
